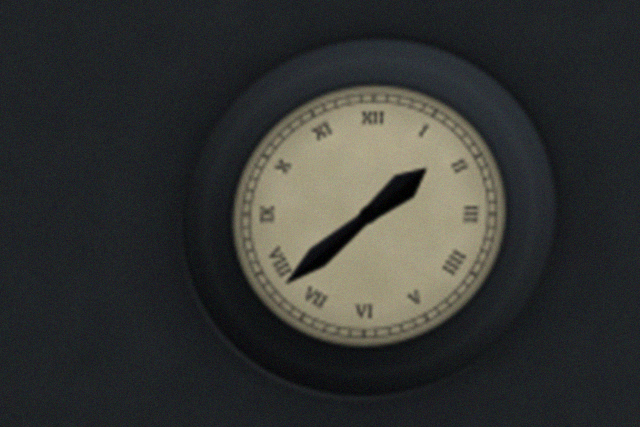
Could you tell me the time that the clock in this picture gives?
1:38
